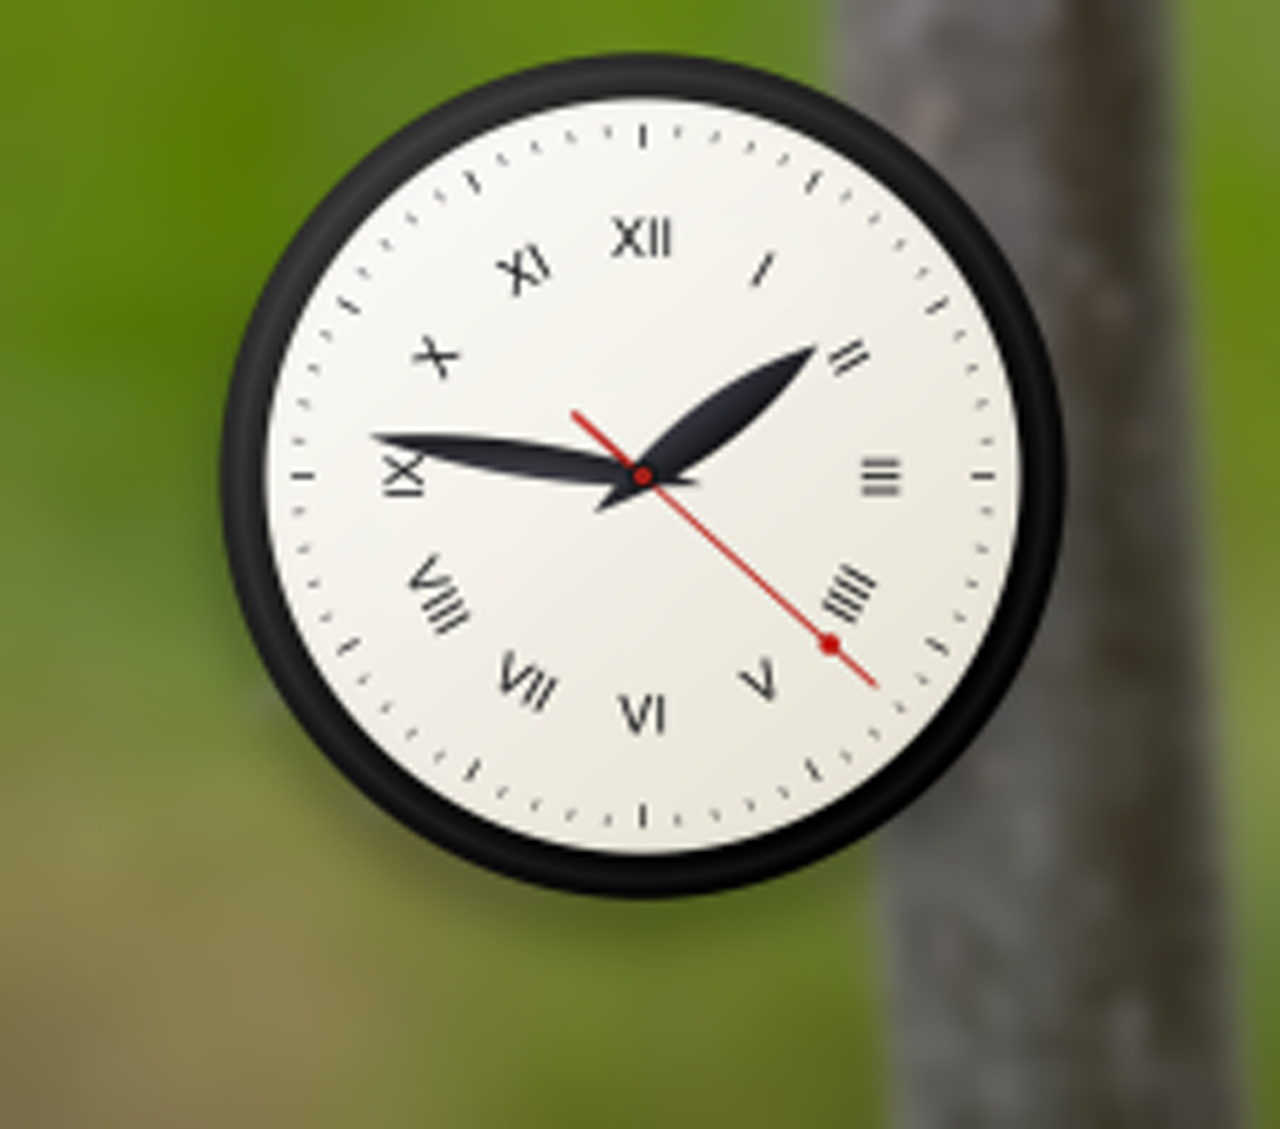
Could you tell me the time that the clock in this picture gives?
1:46:22
